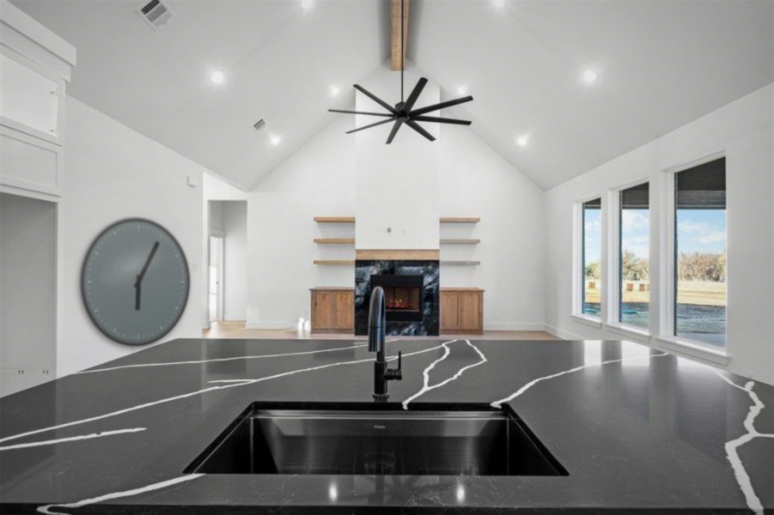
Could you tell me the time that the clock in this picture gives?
6:05
